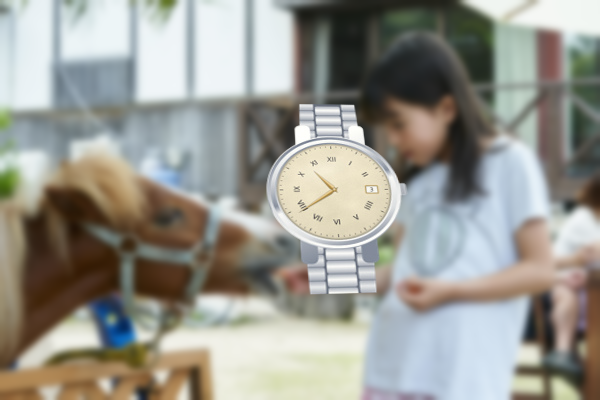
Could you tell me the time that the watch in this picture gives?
10:39
